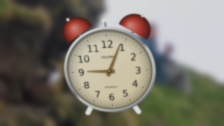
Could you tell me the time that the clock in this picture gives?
9:04
